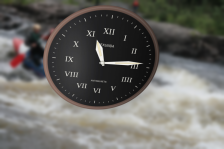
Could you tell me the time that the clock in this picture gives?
11:14
